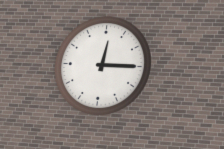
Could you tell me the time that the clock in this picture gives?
12:15
